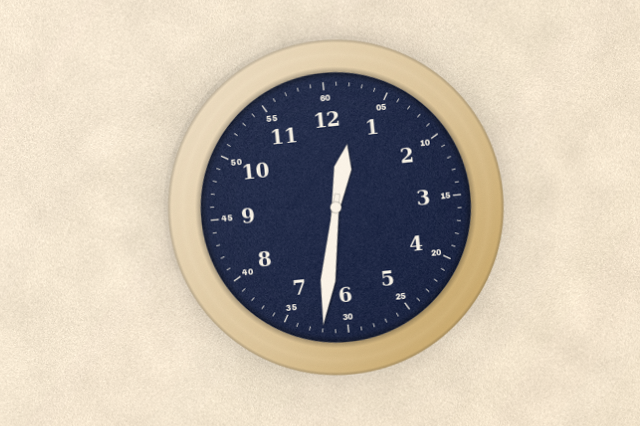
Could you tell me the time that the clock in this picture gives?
12:32
